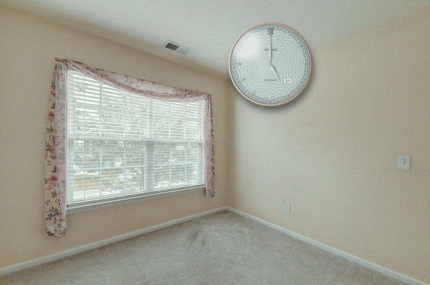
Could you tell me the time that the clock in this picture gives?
5:00
